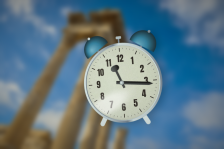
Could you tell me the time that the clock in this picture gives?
11:16
